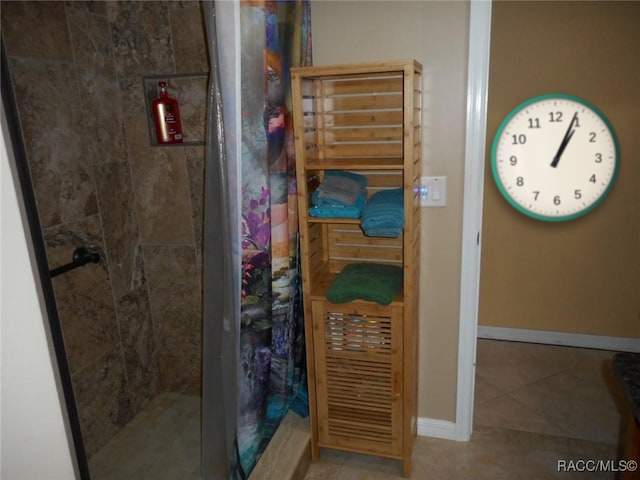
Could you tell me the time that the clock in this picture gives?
1:04
